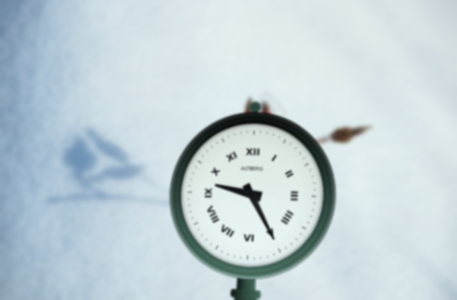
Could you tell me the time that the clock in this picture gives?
9:25
